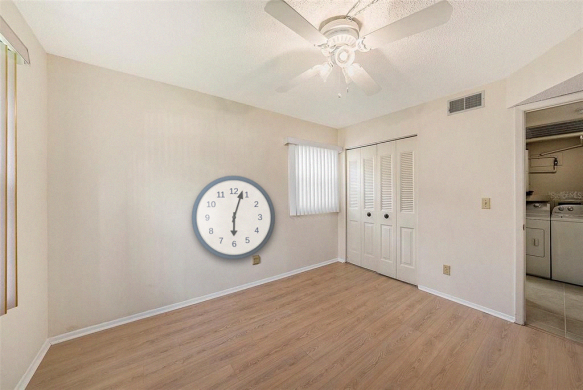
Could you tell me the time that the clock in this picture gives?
6:03
